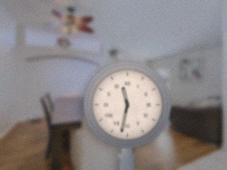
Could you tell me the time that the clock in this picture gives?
11:32
